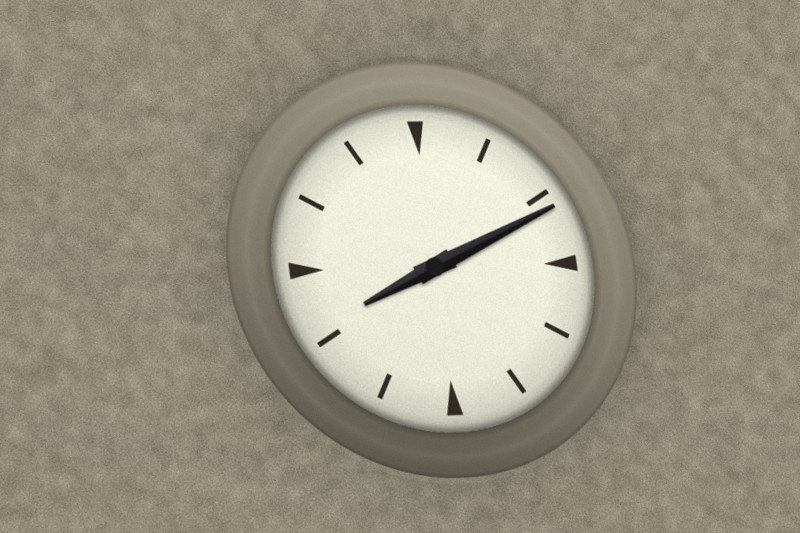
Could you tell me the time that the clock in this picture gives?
8:11
